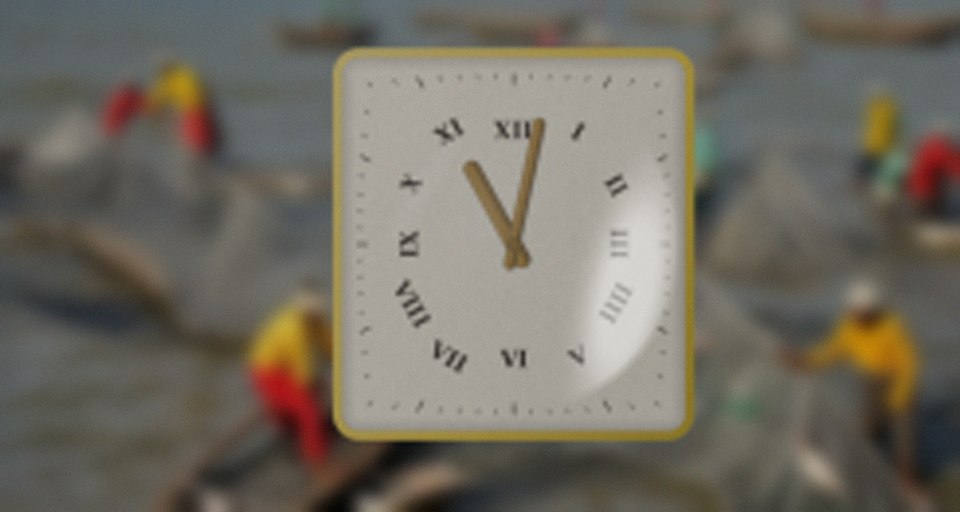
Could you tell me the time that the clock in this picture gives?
11:02
